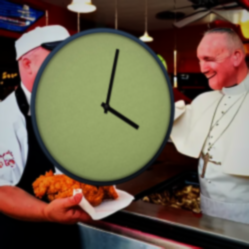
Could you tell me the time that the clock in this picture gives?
4:02
